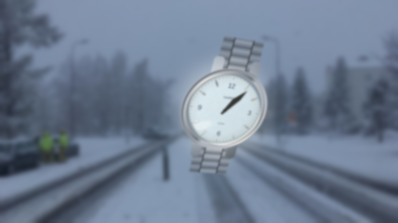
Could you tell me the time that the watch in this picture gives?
1:06
